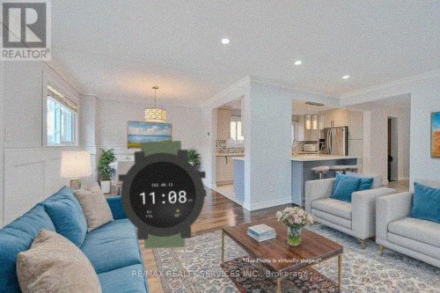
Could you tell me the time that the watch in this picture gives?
11:08
